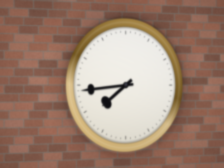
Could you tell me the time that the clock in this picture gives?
7:44
